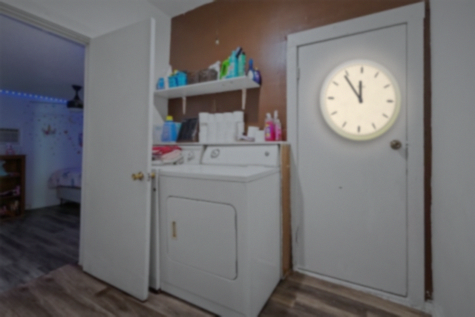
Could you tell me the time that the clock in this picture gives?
11:54
